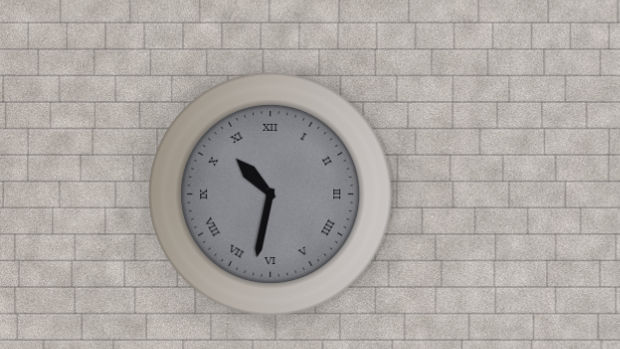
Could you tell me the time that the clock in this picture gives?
10:32
